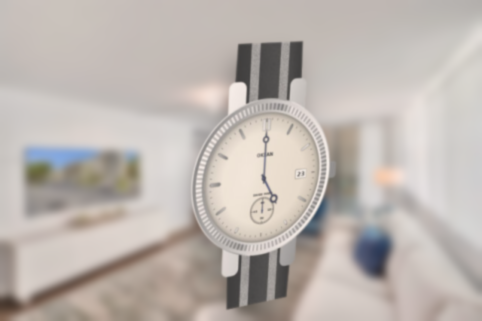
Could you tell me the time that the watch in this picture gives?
5:00
